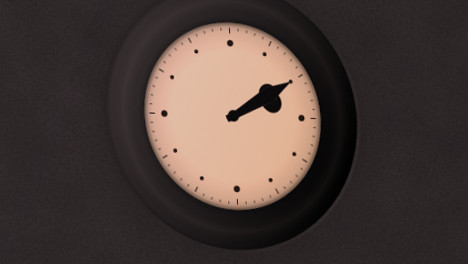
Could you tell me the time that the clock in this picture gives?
2:10
